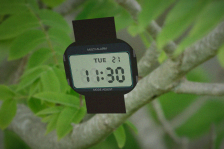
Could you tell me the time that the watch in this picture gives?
11:30
